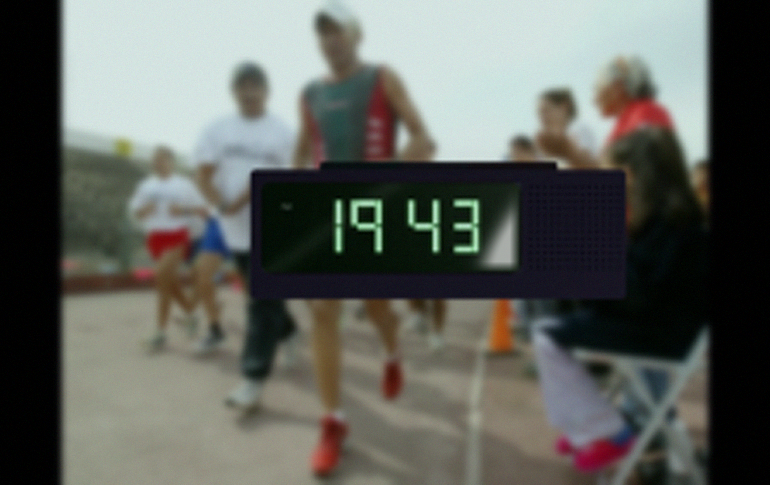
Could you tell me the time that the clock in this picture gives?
19:43
